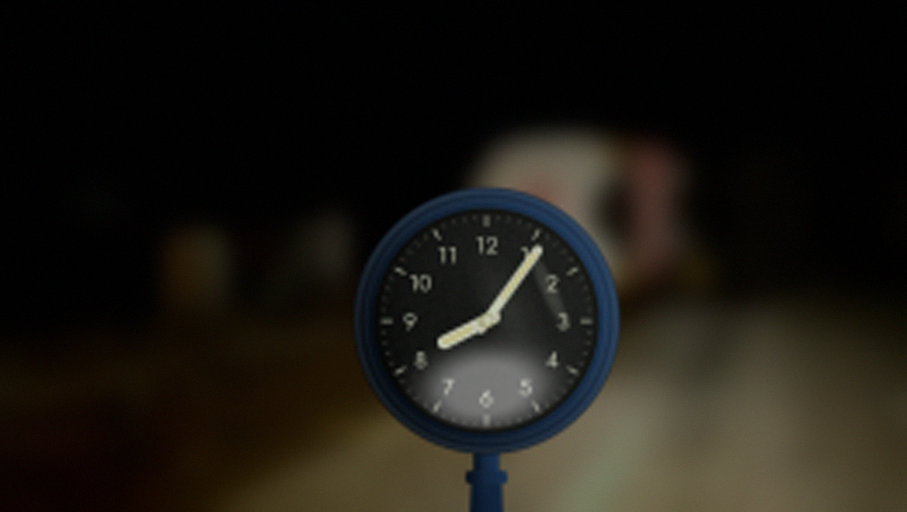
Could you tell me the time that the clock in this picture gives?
8:06
